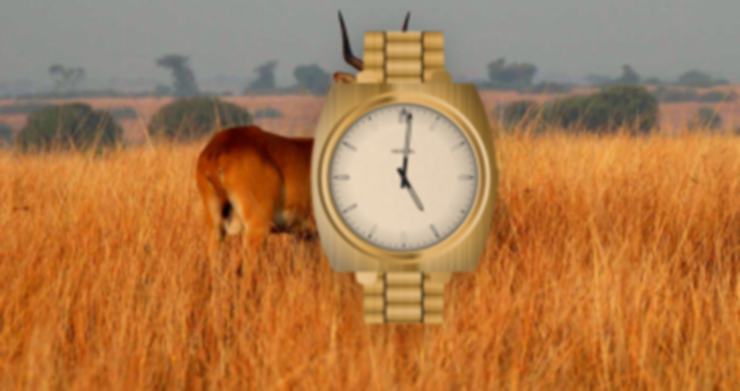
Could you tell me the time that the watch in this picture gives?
5:01
